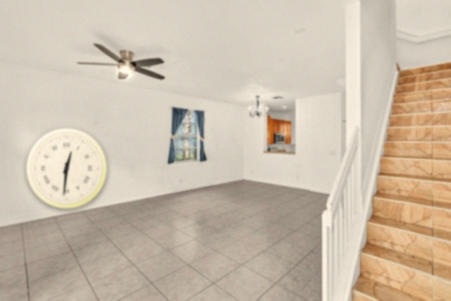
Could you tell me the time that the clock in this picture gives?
12:31
